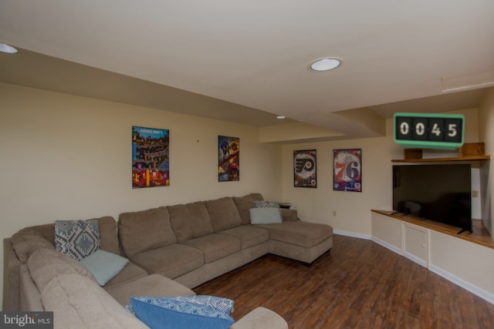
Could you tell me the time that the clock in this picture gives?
0:45
